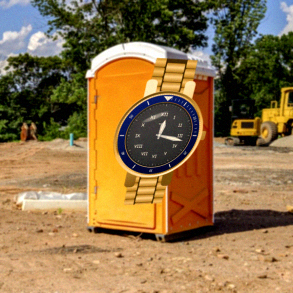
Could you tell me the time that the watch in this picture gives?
12:17
